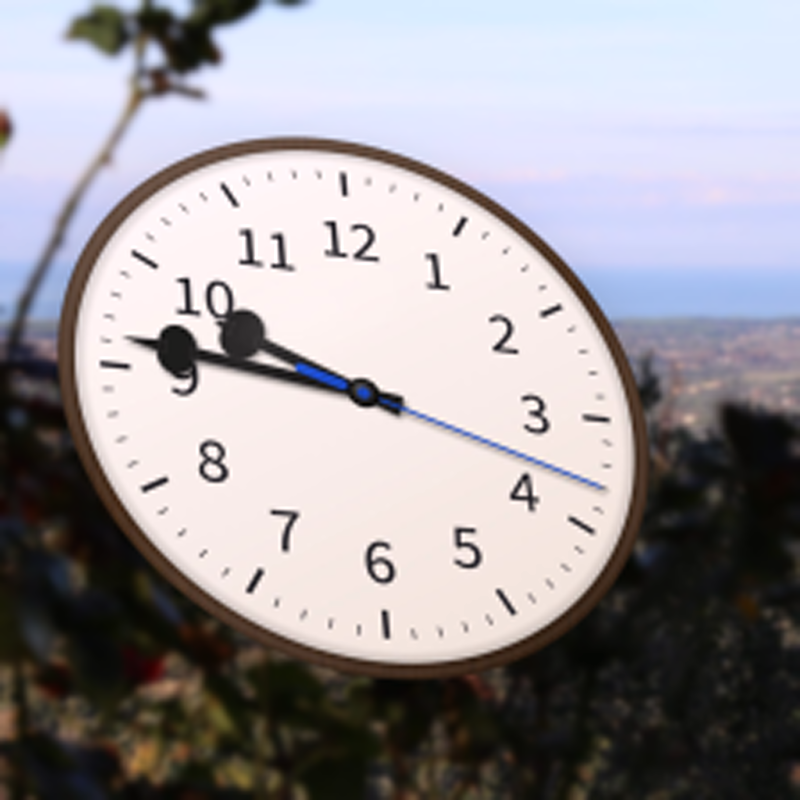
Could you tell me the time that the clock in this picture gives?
9:46:18
